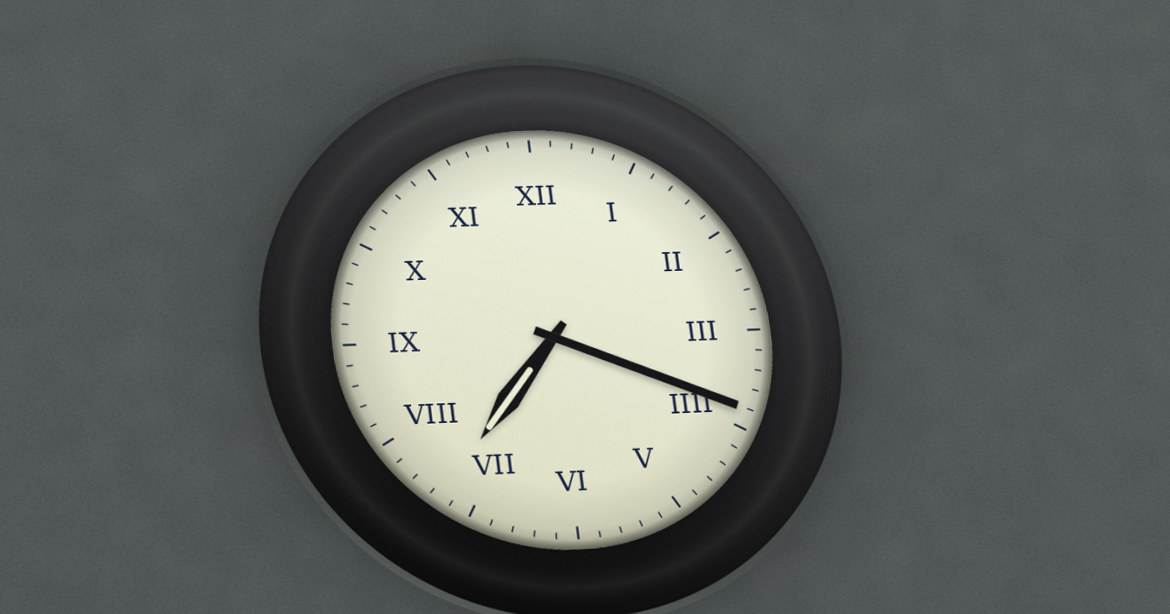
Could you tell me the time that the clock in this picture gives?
7:19
